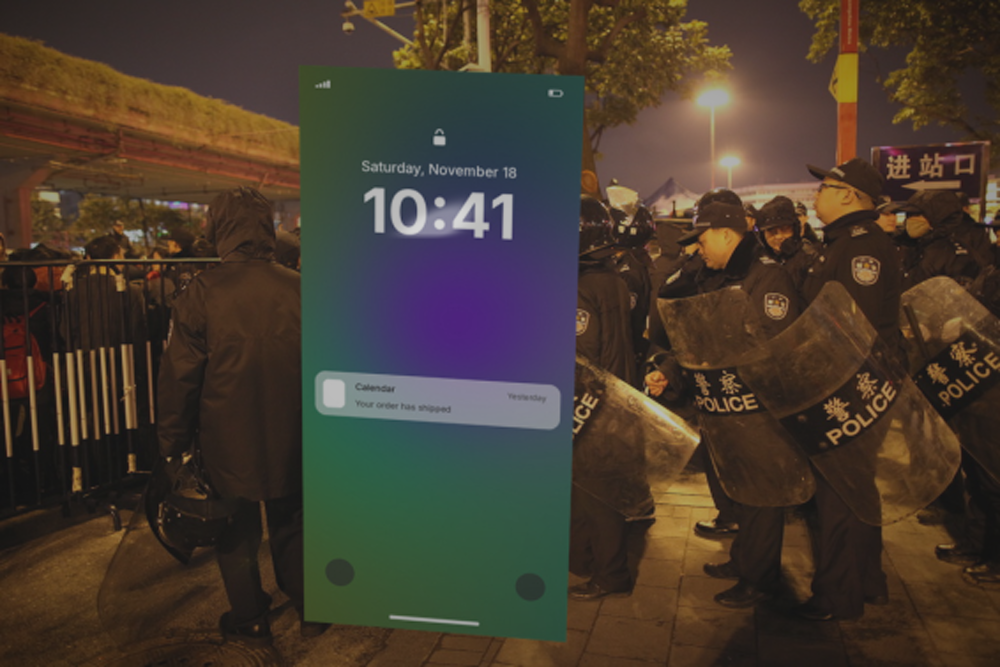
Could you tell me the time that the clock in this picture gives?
10:41
